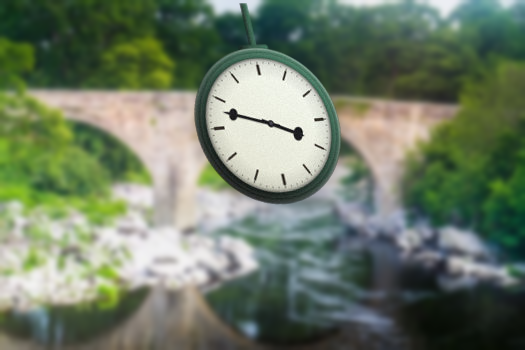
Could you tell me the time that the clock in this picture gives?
3:48
